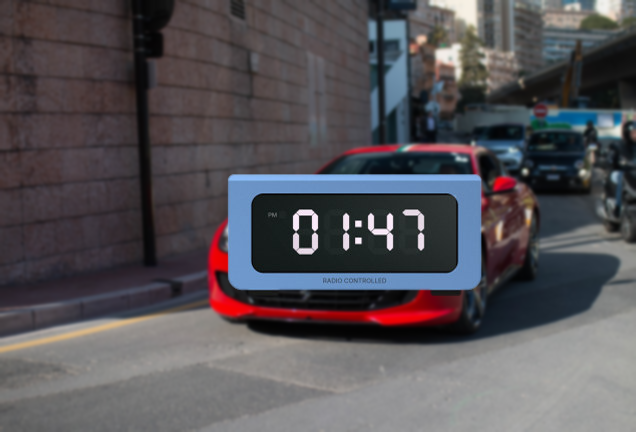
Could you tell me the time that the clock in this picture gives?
1:47
